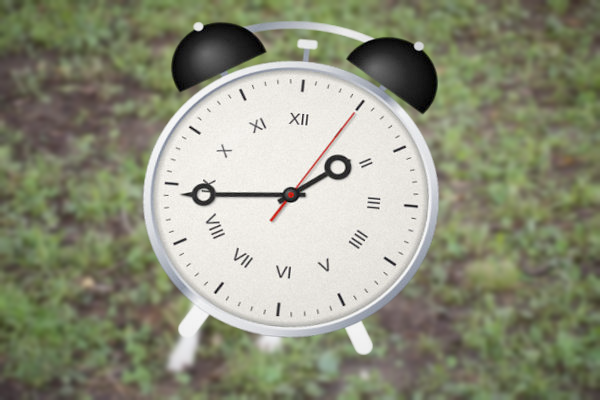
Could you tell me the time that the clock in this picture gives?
1:44:05
